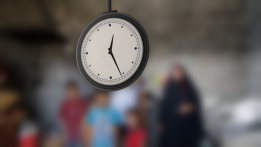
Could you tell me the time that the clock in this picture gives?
12:26
